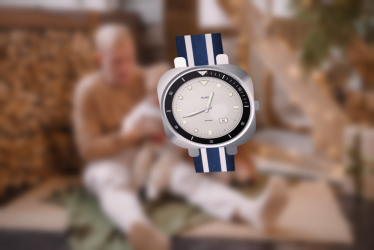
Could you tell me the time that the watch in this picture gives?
12:42
